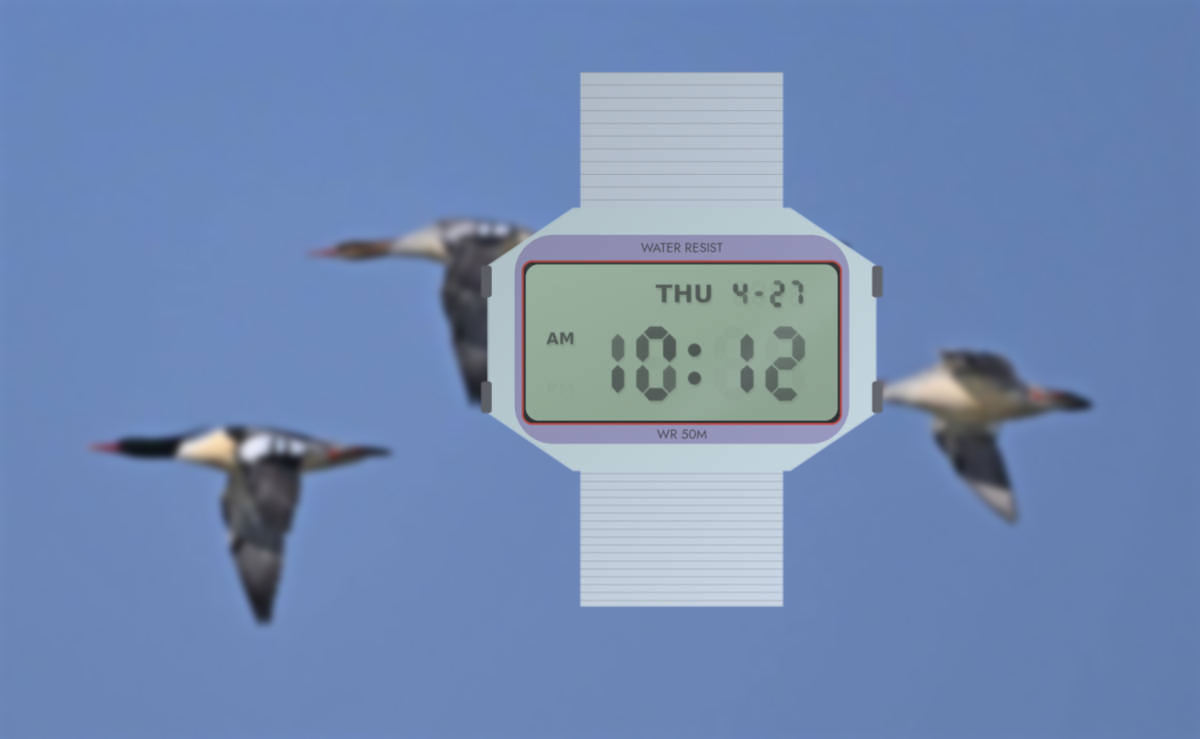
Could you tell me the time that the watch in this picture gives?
10:12
